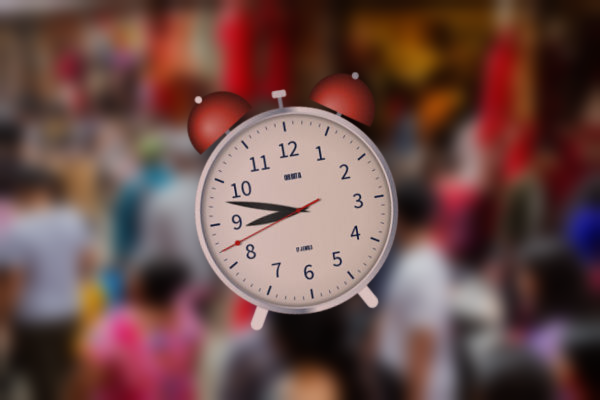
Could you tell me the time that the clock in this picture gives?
8:47:42
